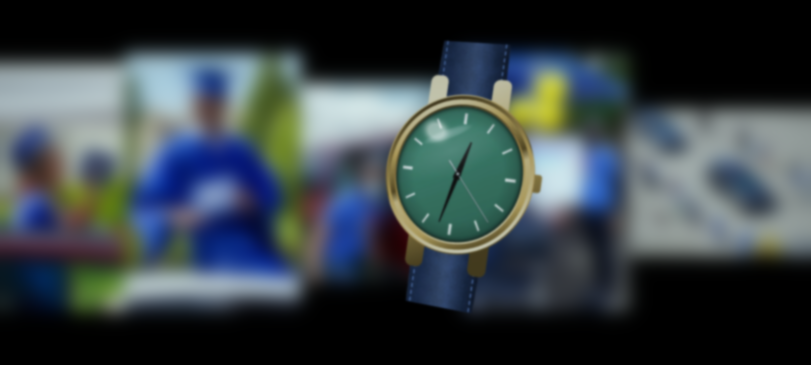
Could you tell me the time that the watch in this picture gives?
12:32:23
